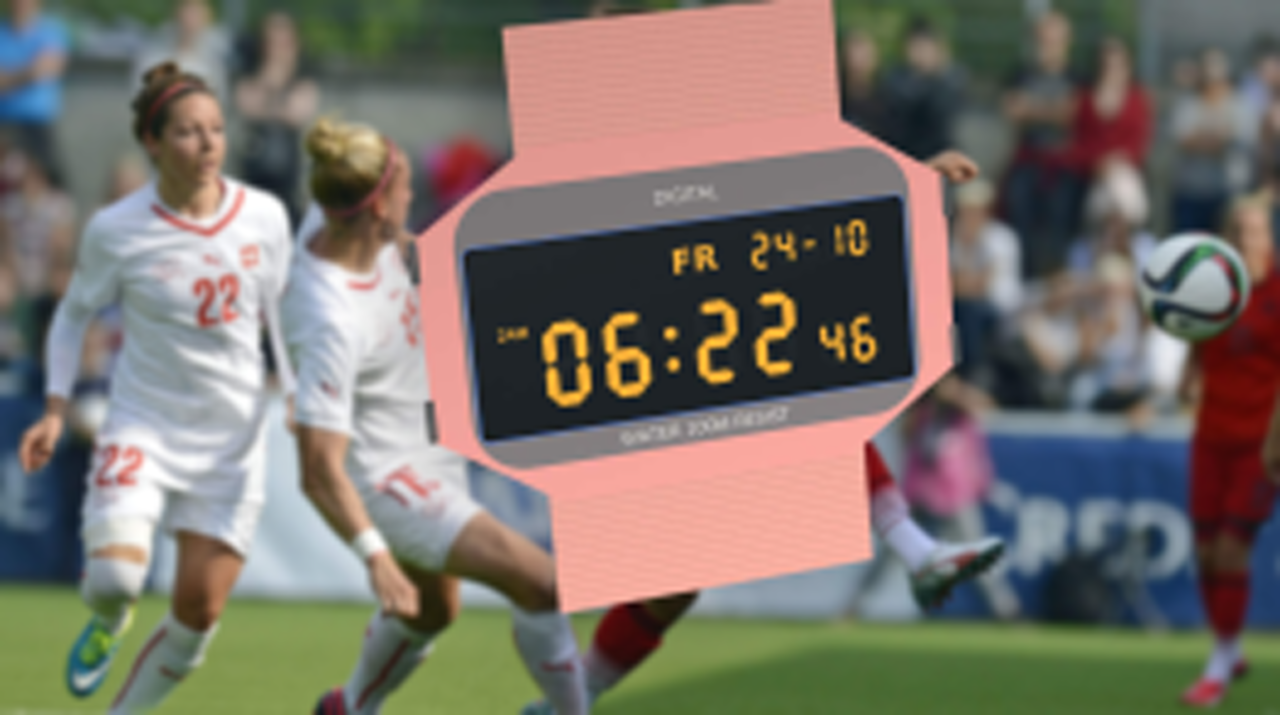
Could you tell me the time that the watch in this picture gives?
6:22:46
